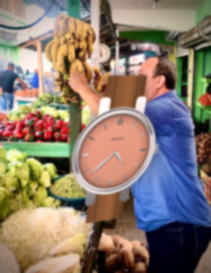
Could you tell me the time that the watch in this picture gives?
4:38
